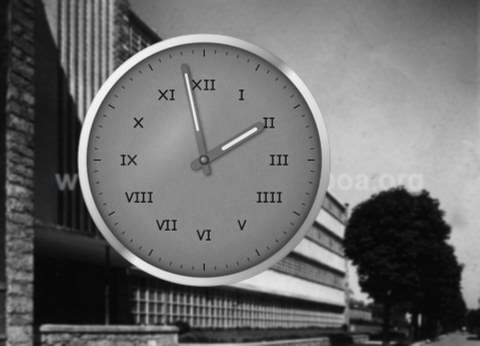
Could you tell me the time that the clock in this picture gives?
1:58
